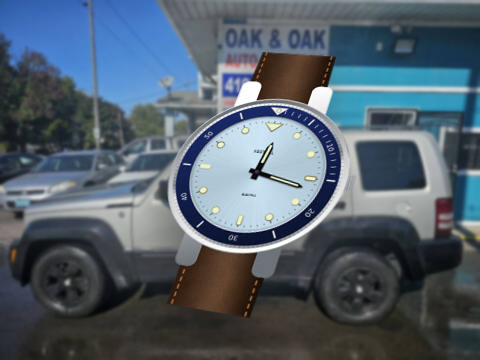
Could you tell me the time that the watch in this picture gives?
12:17
